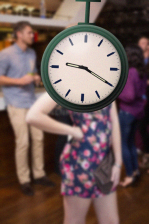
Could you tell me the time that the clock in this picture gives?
9:20
